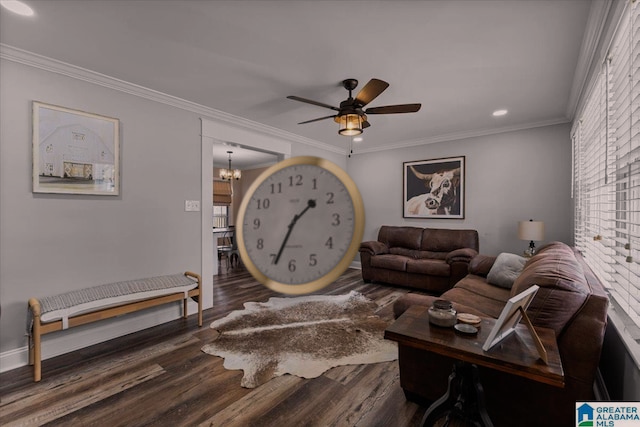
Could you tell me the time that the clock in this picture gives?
1:34
